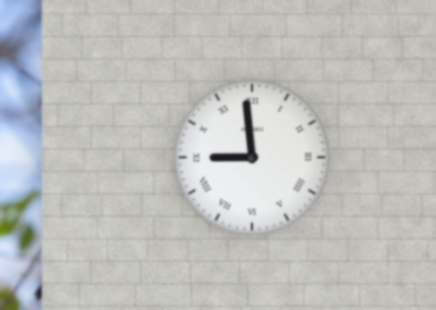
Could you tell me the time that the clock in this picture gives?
8:59
